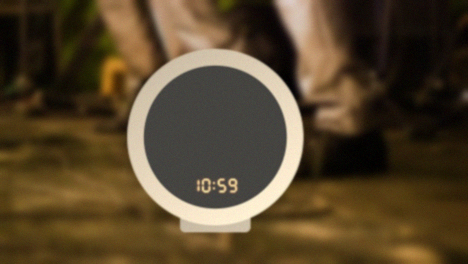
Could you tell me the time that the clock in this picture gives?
10:59
